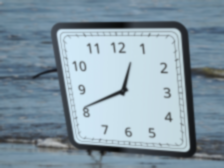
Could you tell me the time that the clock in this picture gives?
12:41
